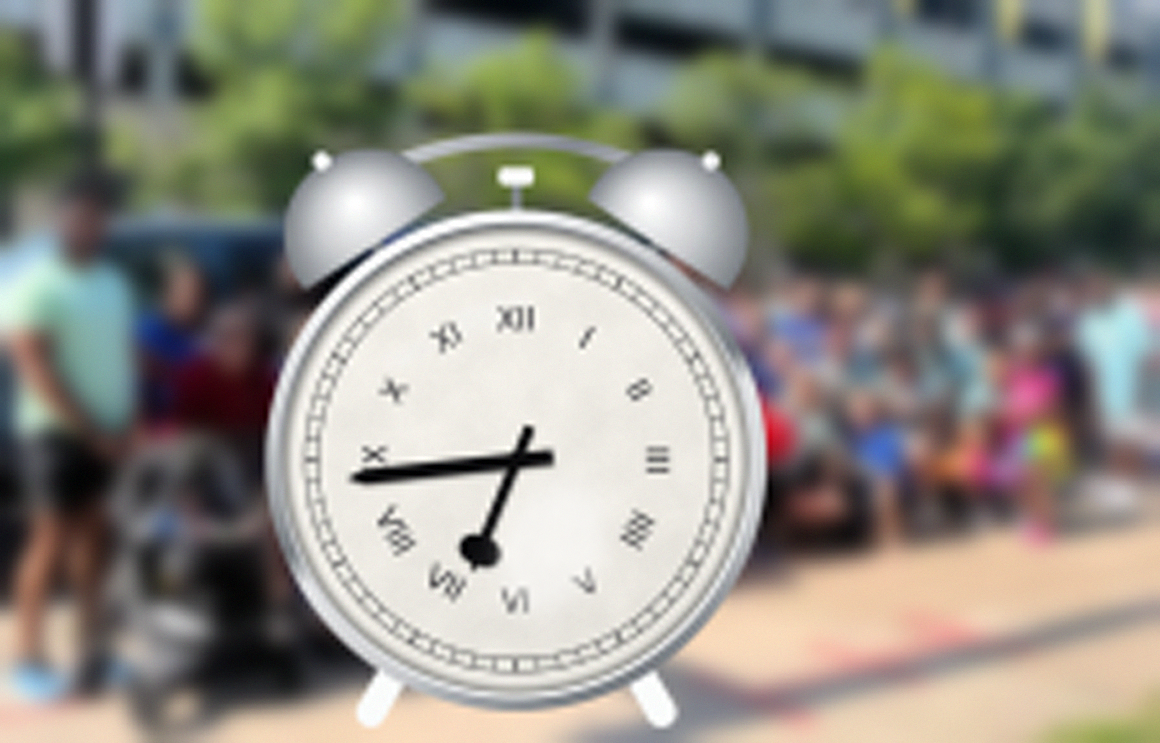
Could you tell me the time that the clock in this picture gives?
6:44
